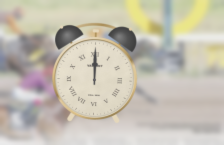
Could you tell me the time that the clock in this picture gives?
12:00
